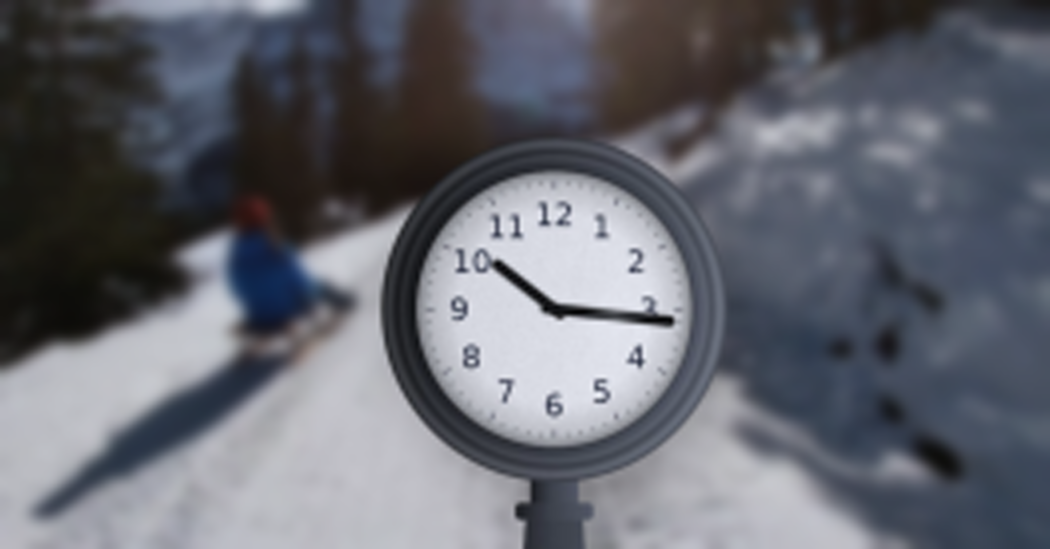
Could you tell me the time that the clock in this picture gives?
10:16
